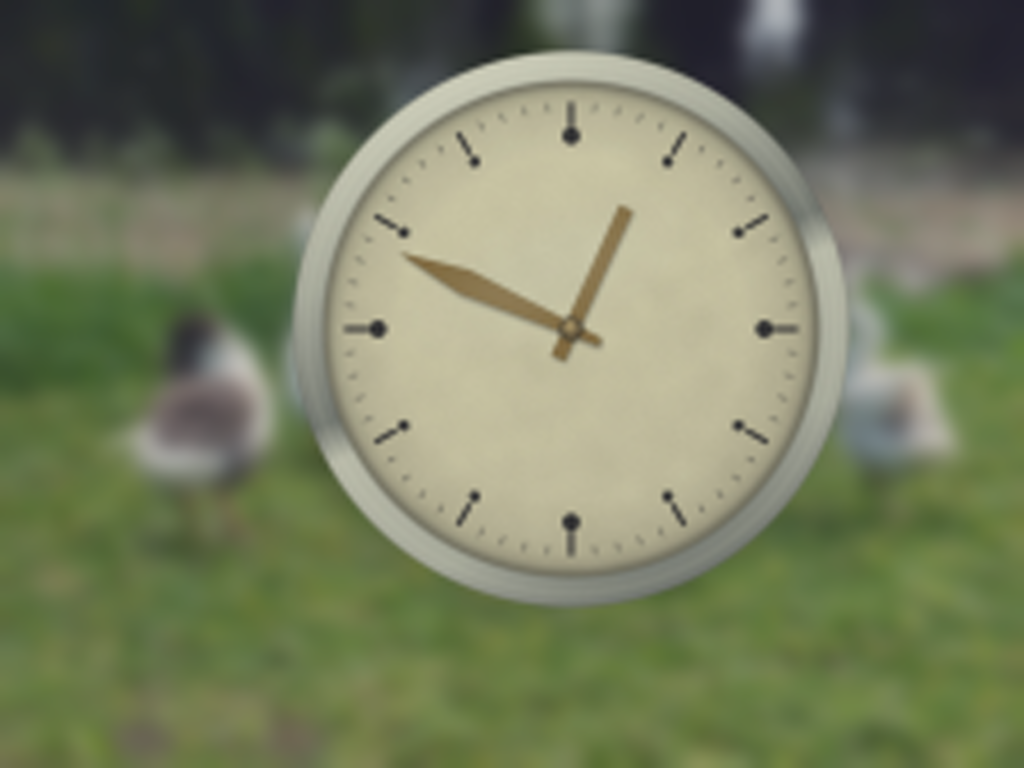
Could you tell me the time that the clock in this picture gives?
12:49
